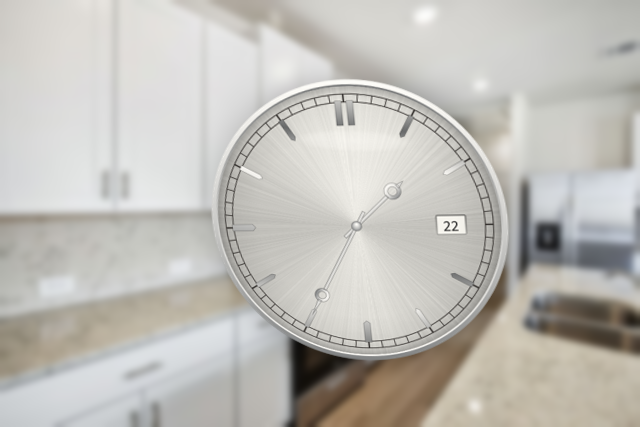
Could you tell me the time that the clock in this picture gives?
1:35
